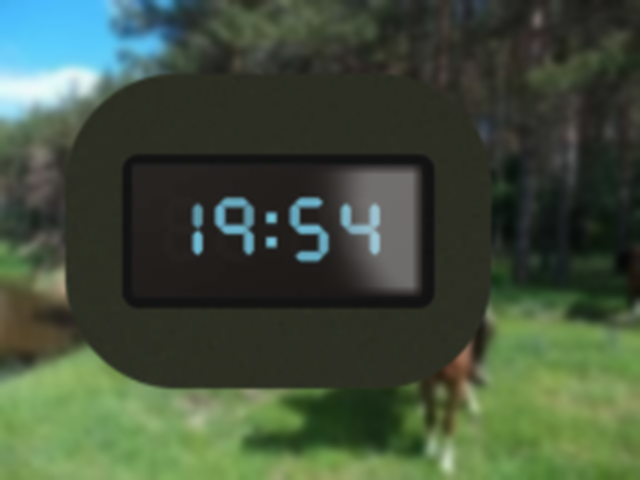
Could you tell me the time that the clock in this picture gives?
19:54
